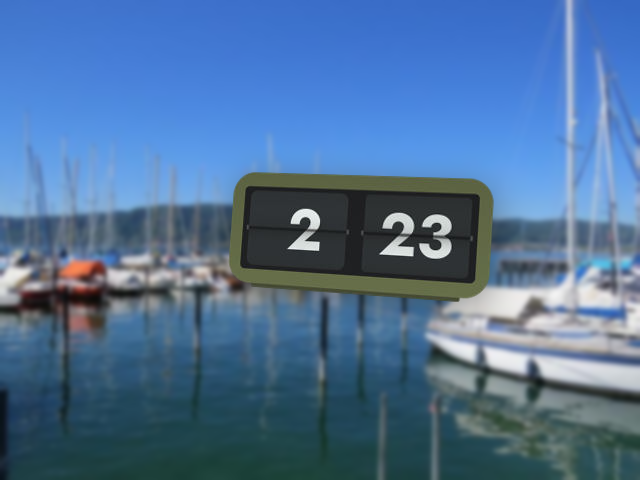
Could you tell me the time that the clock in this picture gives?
2:23
